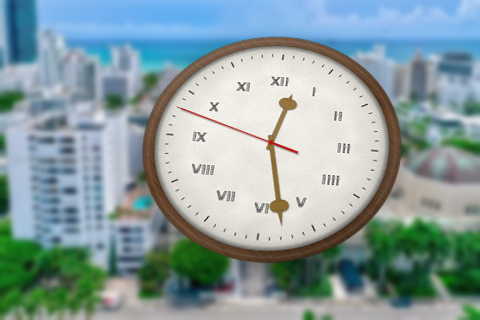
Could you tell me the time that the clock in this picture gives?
12:27:48
